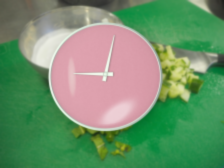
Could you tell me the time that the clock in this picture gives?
9:02
